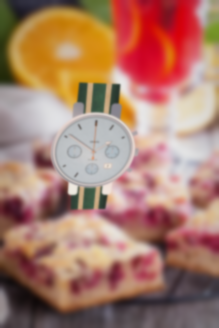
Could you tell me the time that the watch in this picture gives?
1:51
